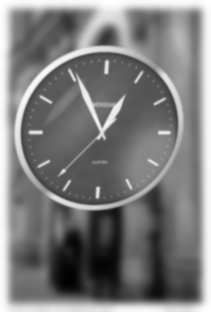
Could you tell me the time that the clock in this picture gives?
12:55:37
